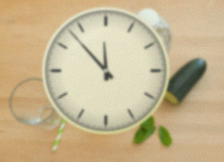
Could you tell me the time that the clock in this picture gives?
11:53
